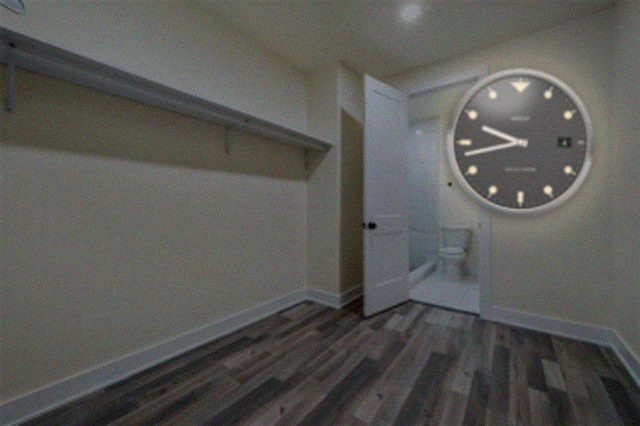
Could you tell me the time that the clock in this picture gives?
9:43
